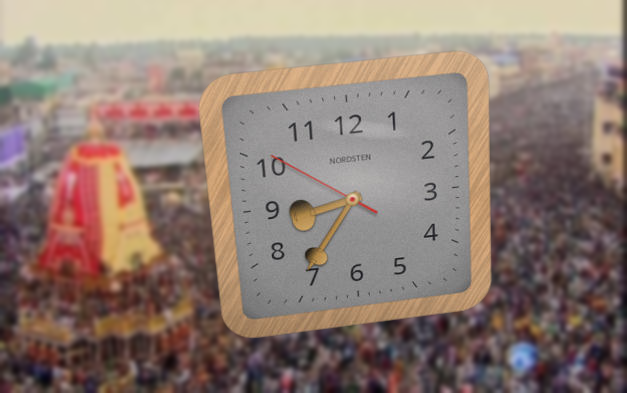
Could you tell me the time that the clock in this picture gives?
8:35:51
